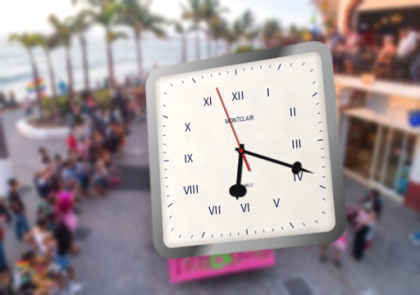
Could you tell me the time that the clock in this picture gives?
6:18:57
